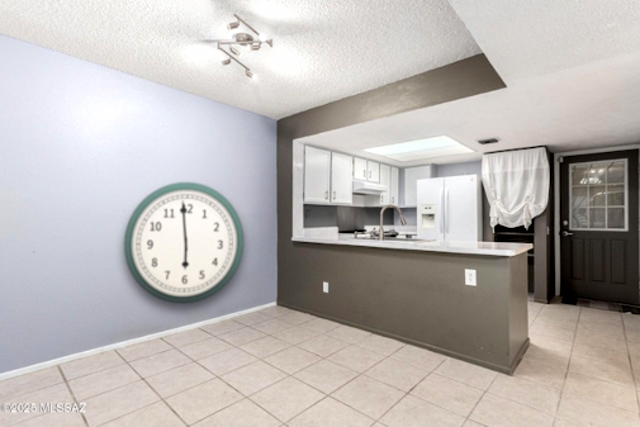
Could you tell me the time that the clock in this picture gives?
5:59
